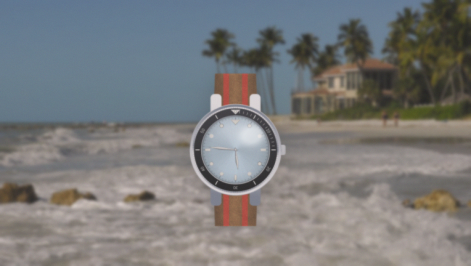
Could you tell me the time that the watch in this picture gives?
5:46
